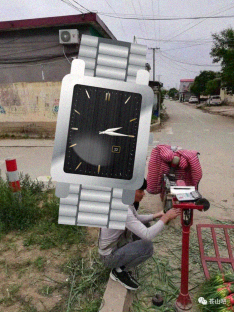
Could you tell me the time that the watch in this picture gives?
2:15
